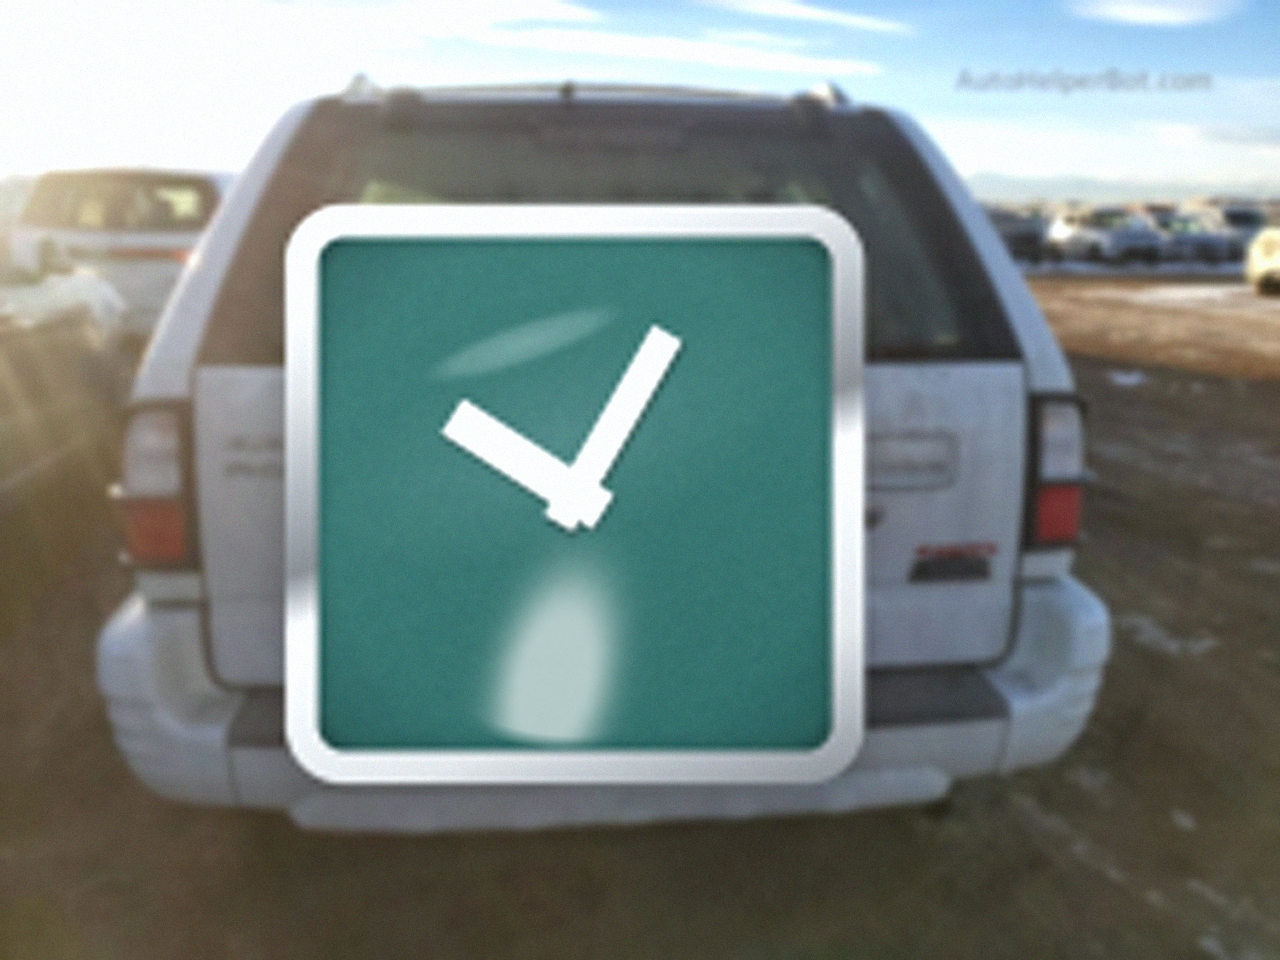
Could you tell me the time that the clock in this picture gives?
10:05
